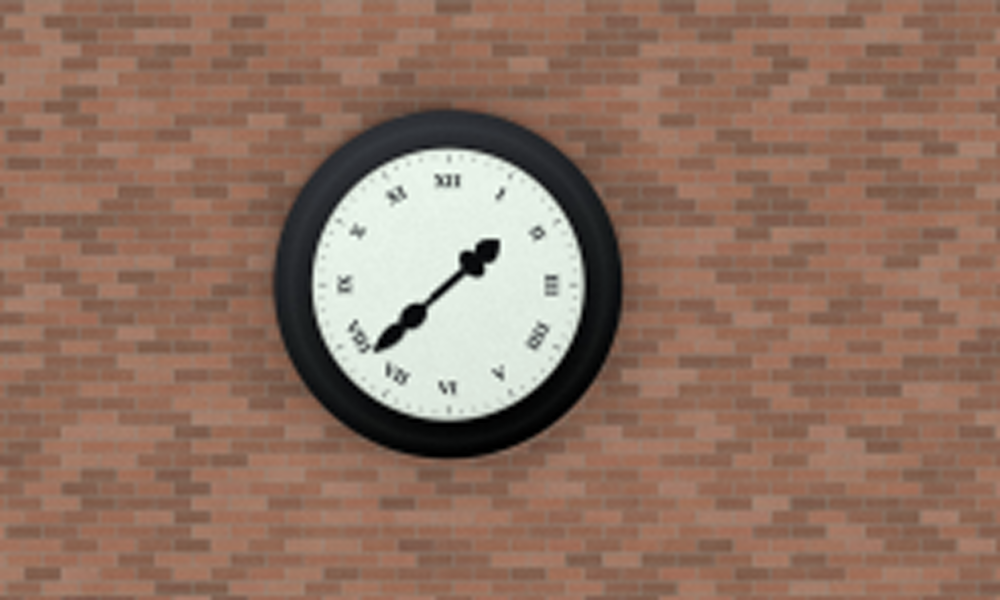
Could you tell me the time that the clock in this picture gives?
1:38
